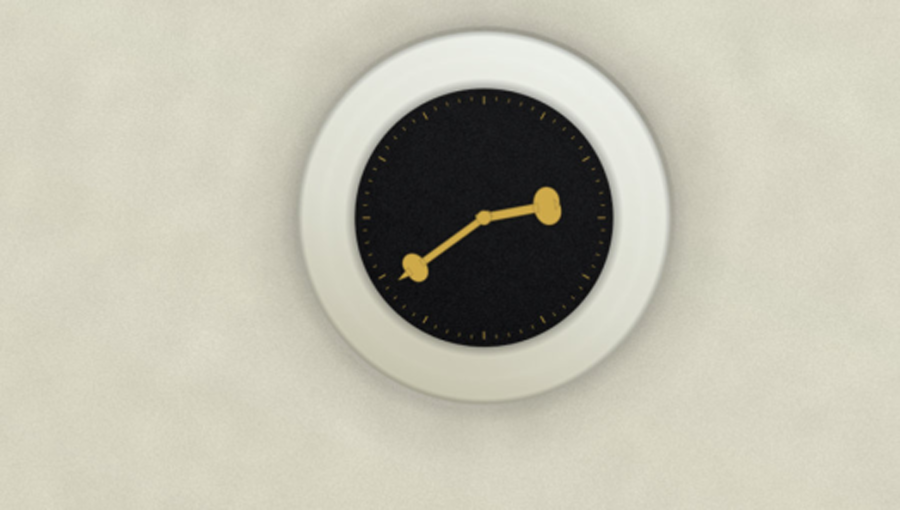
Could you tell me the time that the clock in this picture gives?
2:39
